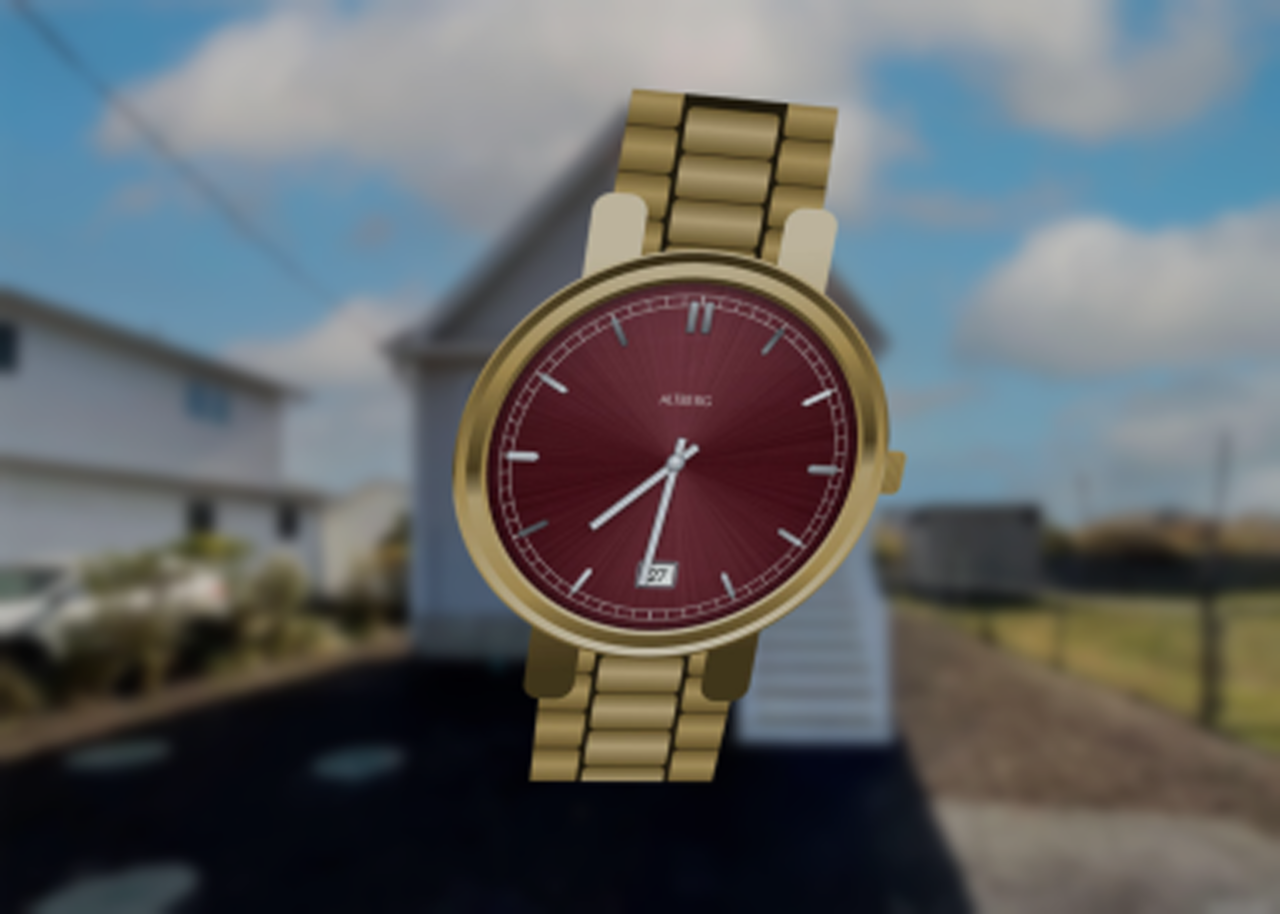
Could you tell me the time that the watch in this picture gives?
7:31
